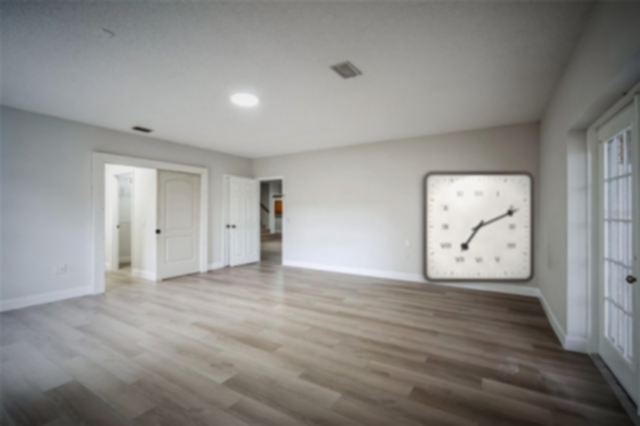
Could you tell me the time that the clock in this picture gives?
7:11
